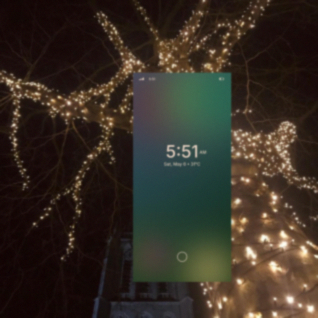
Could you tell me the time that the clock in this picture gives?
5:51
